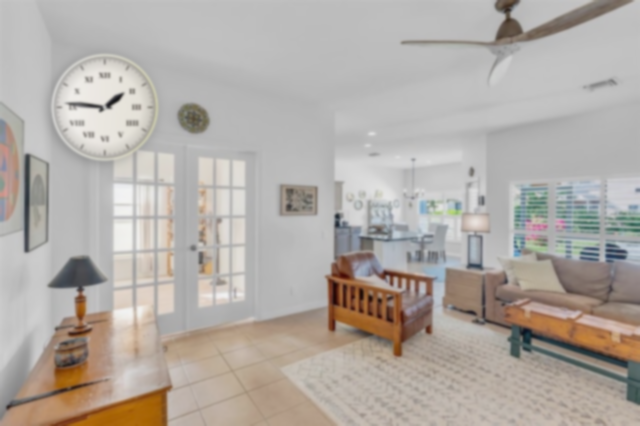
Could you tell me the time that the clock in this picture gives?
1:46
